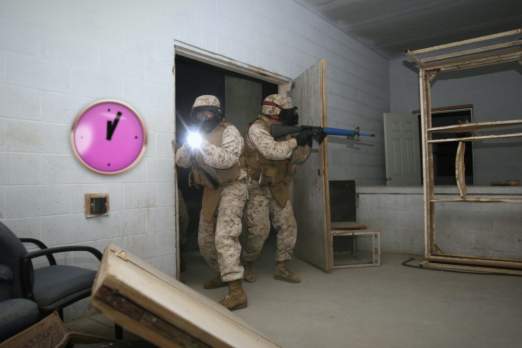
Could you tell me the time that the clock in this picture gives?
12:04
